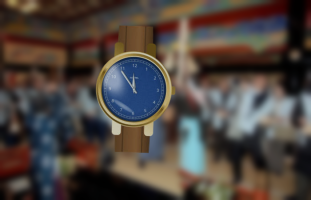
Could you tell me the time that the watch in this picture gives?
11:54
